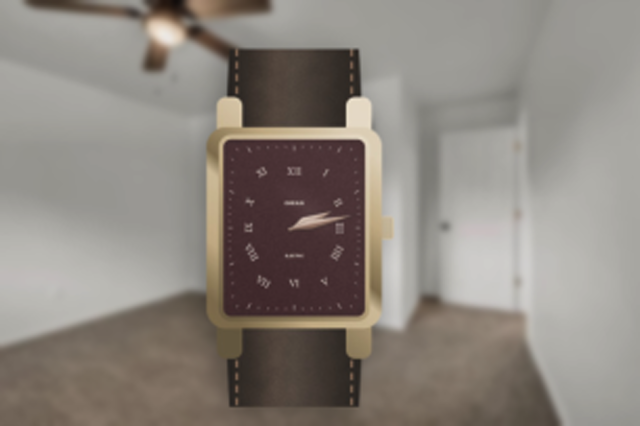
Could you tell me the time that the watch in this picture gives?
2:13
